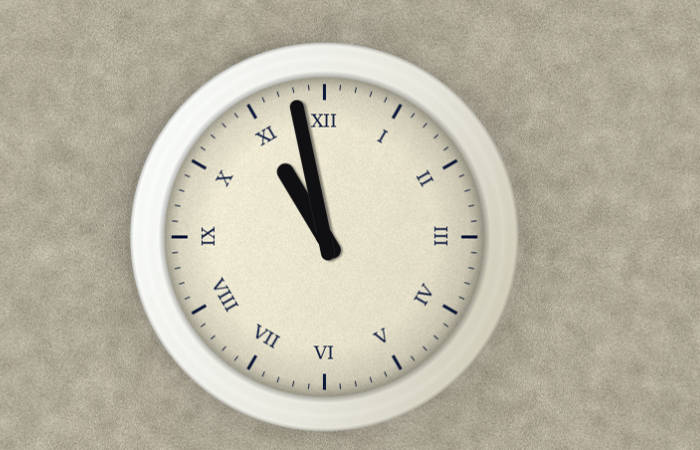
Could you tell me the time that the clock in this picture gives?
10:58
